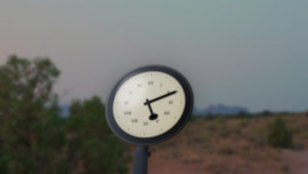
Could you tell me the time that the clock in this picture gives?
5:11
